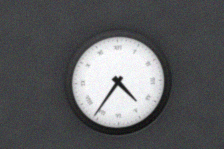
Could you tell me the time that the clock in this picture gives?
4:36
